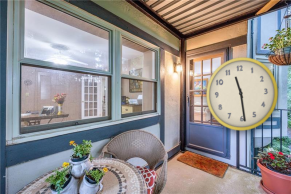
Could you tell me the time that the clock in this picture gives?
11:29
